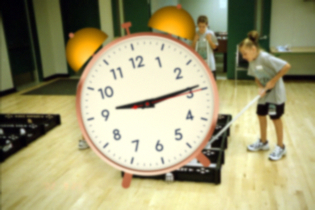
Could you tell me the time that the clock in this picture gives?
9:14:15
